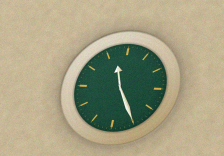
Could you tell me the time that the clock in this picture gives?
11:25
